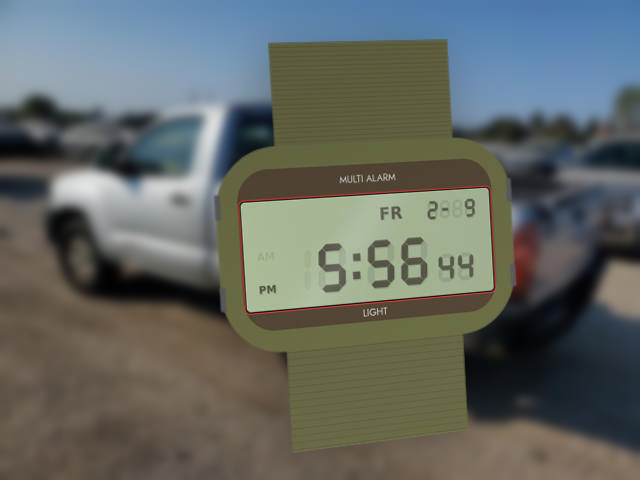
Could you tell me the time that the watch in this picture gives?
5:56:44
